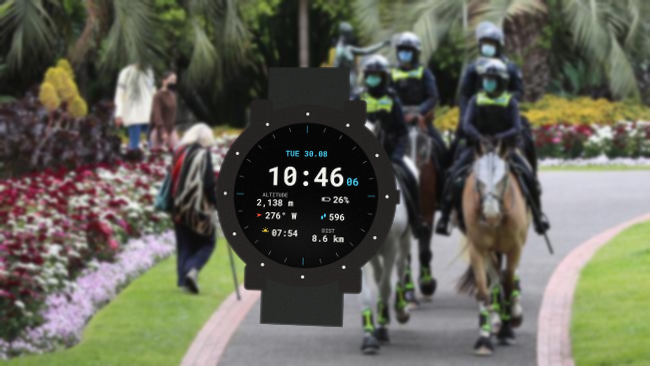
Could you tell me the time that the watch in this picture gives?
10:46:06
